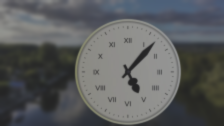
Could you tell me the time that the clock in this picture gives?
5:07
